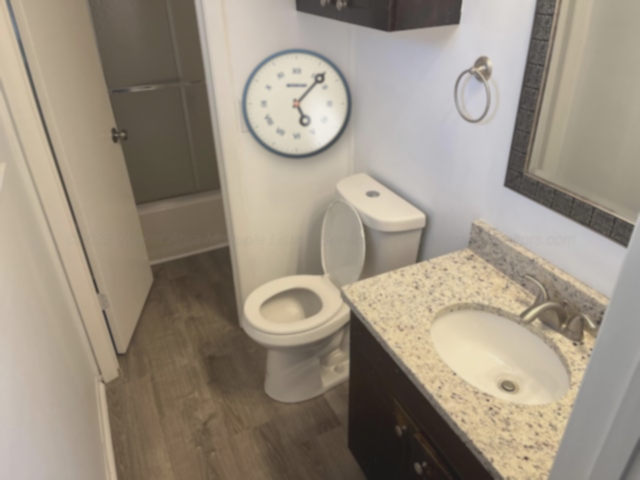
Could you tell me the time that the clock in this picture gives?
5:07
